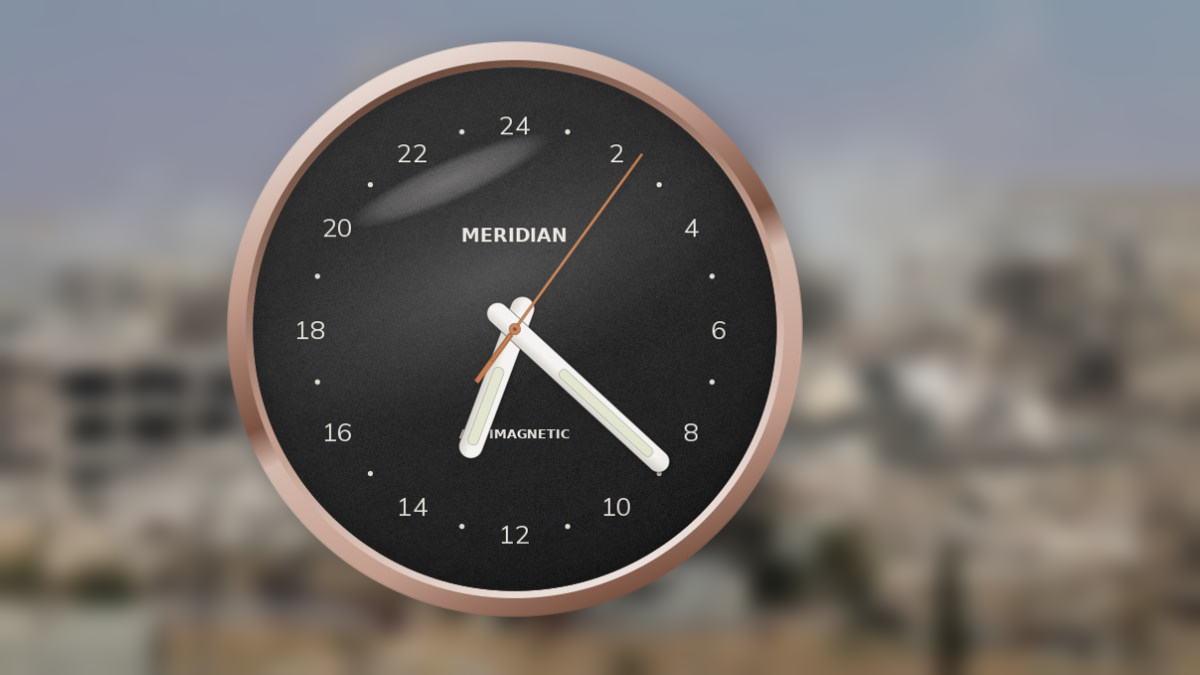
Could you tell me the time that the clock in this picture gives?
13:22:06
